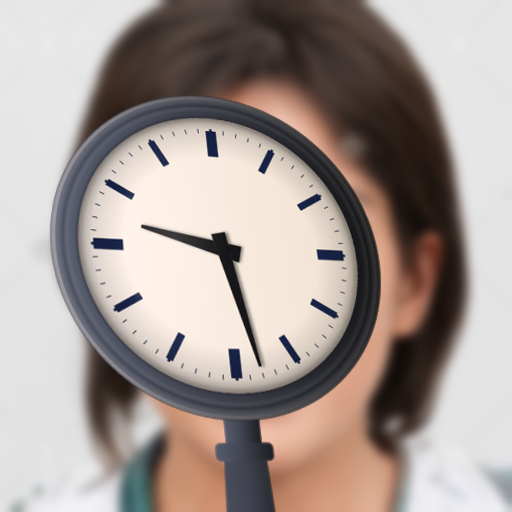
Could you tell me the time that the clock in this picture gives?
9:28
